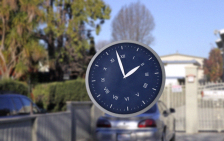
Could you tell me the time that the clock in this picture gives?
1:58
